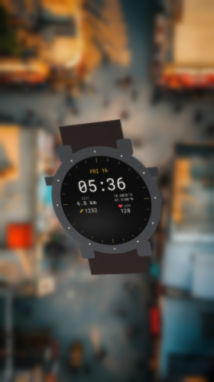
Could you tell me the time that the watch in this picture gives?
5:36
